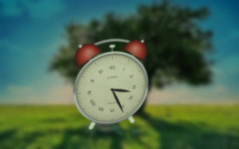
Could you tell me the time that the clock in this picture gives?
3:26
